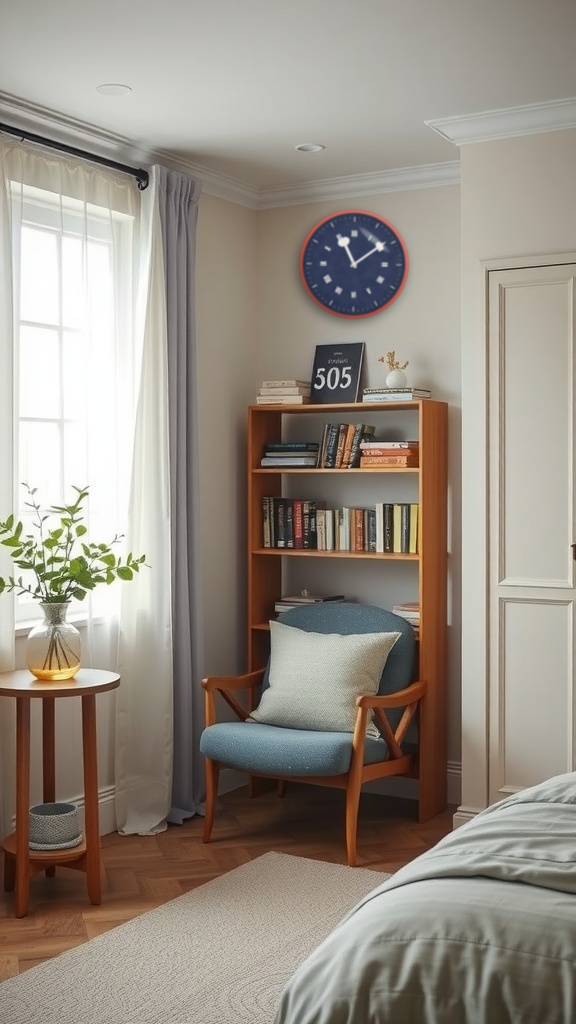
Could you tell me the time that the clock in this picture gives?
11:09
